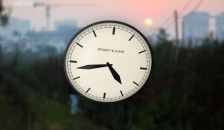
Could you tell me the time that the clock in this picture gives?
4:43
